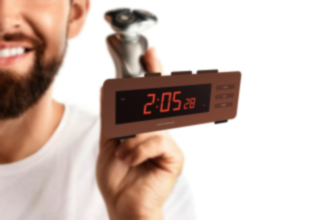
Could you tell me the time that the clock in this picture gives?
2:05
